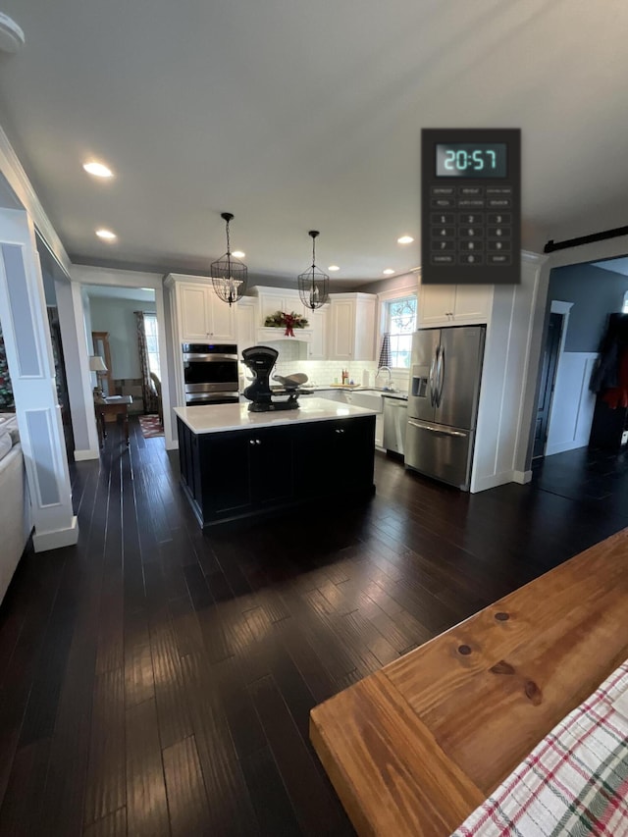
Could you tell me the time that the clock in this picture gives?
20:57
